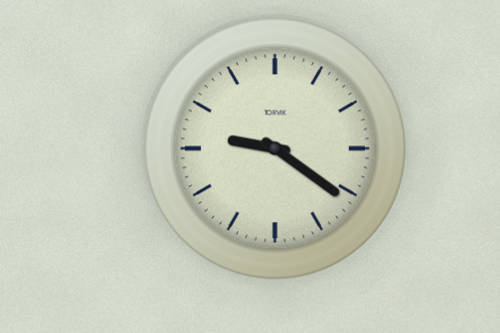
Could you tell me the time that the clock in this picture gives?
9:21
